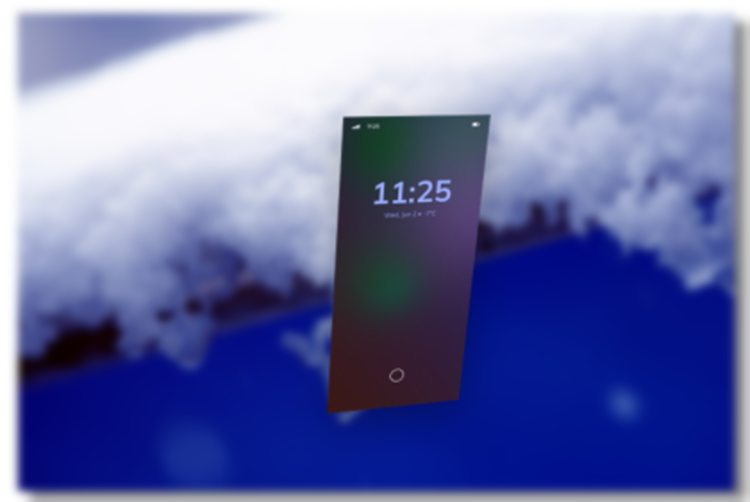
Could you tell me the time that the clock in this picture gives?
11:25
